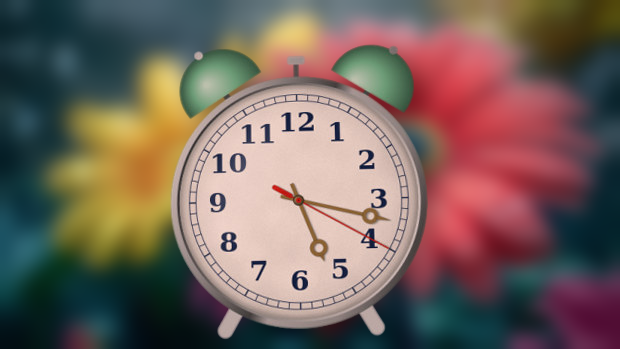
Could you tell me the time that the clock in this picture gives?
5:17:20
